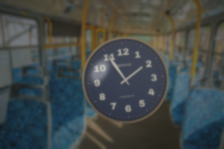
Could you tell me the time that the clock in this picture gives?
1:55
